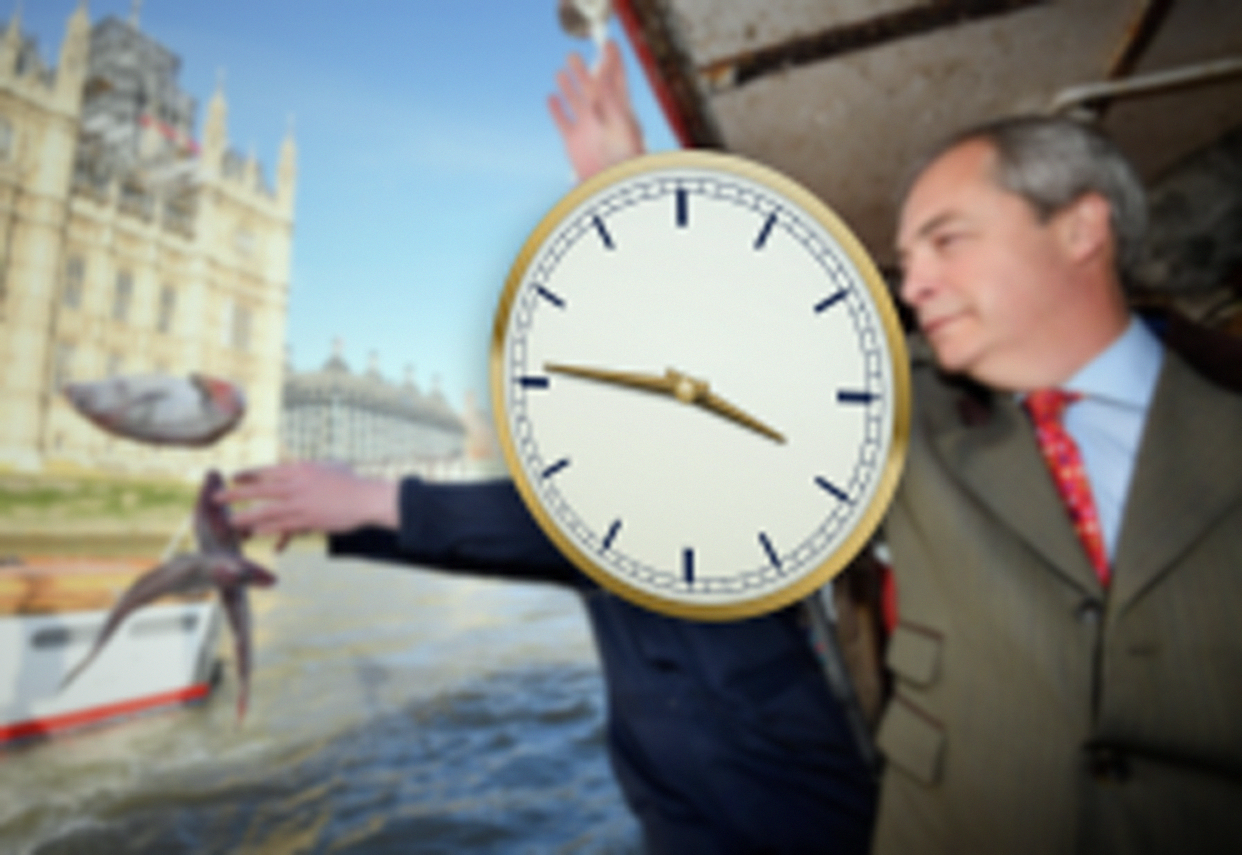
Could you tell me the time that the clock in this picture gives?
3:46
